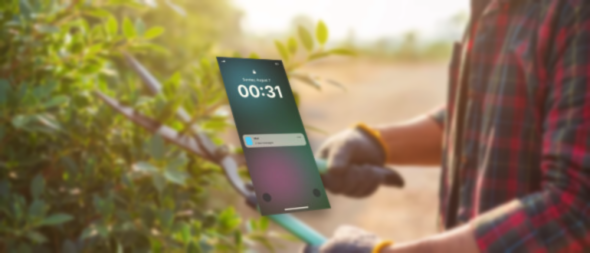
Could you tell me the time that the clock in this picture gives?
0:31
